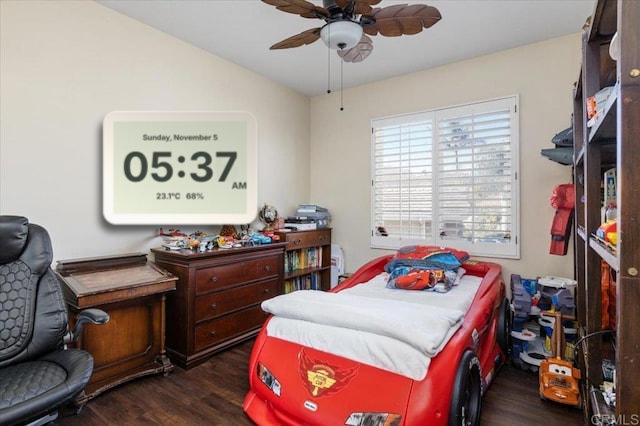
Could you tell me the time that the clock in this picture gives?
5:37
